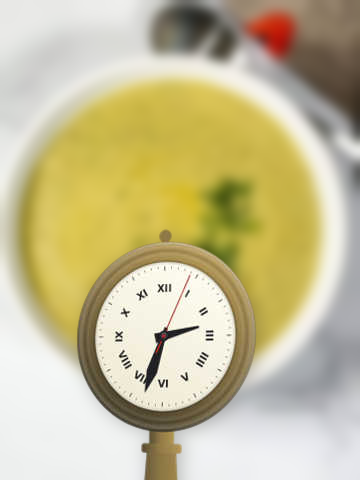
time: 2:33:04
